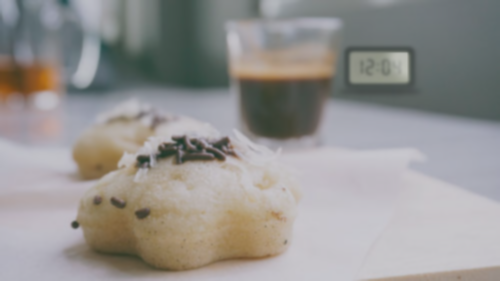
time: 12:04
